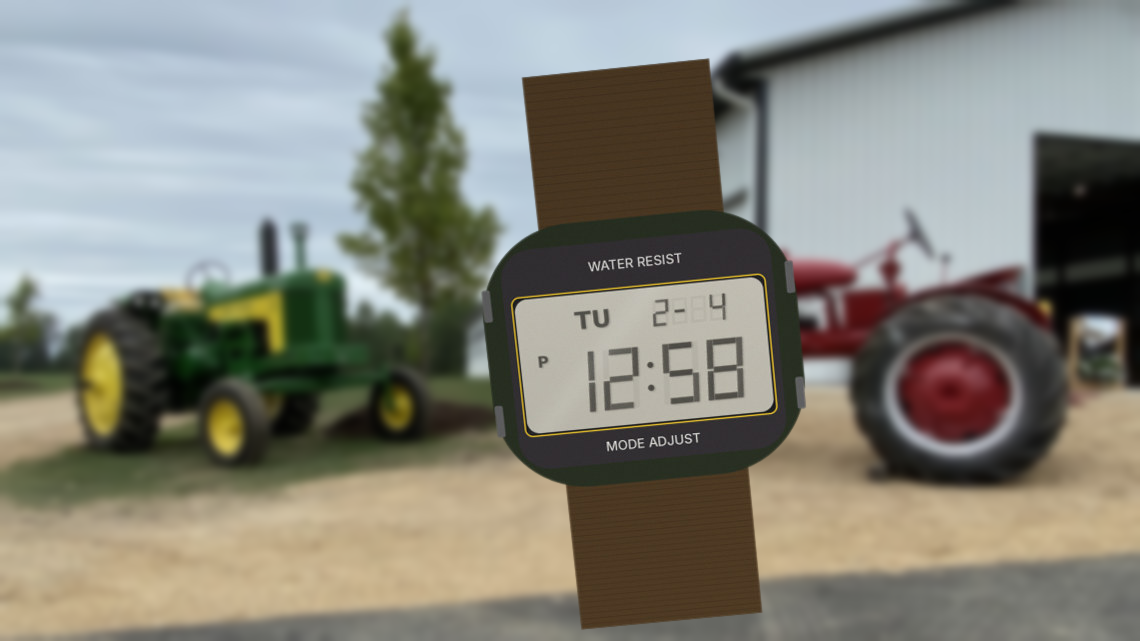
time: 12:58
